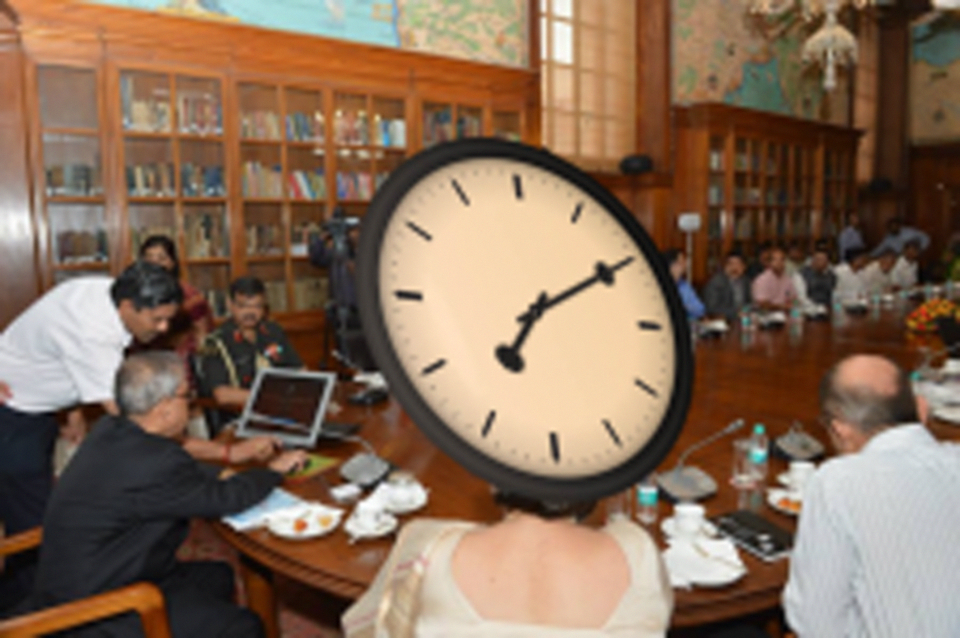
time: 7:10
